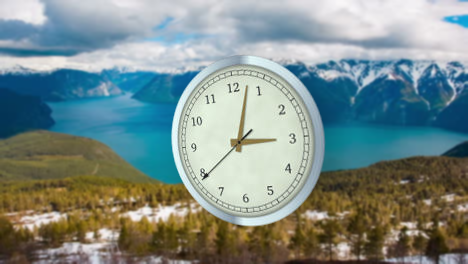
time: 3:02:39
